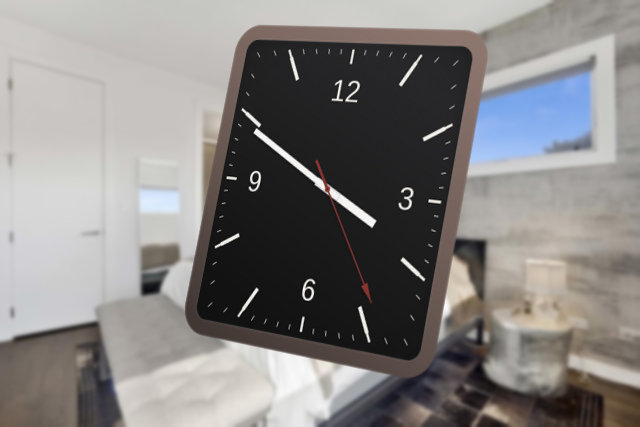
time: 3:49:24
